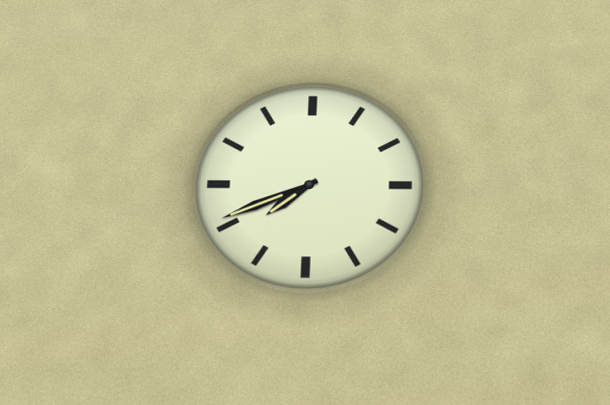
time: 7:41
